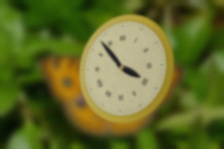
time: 3:53
